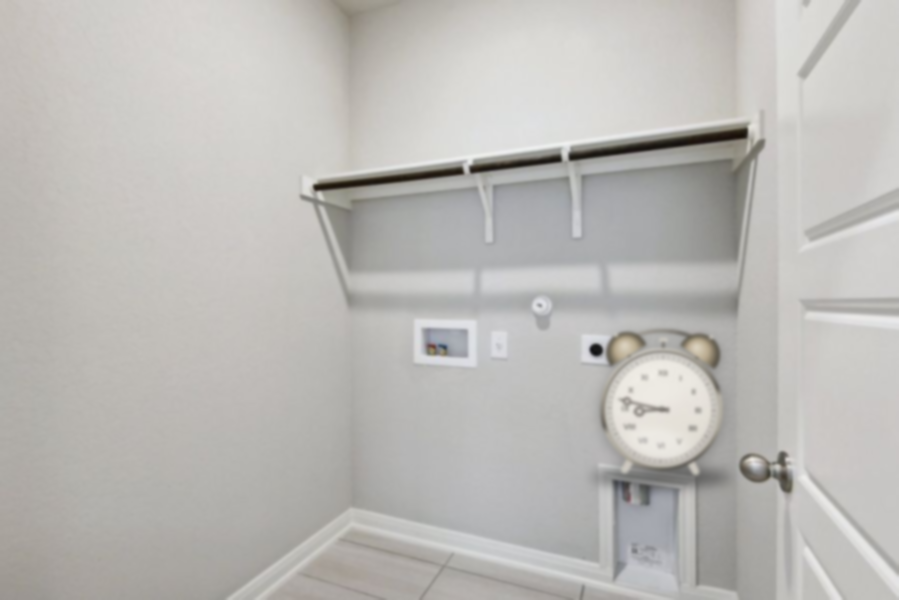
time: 8:47
